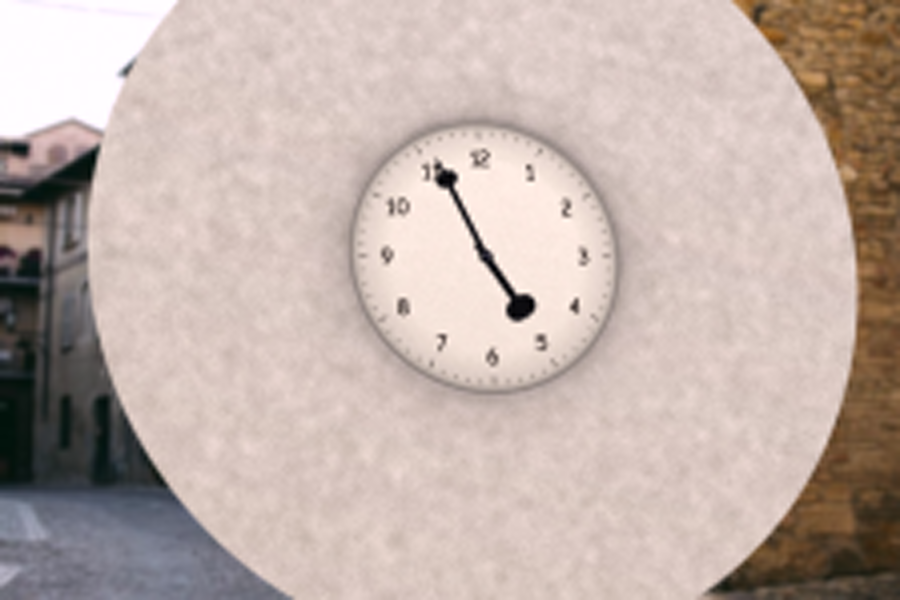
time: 4:56
